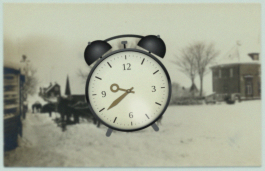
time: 9:39
